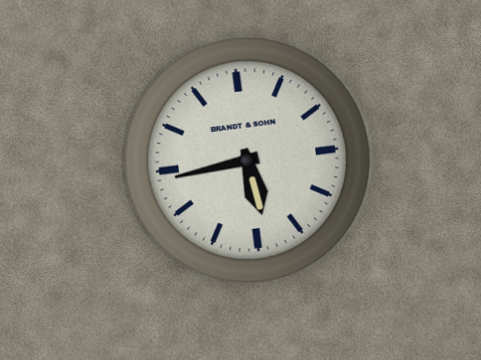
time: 5:44
